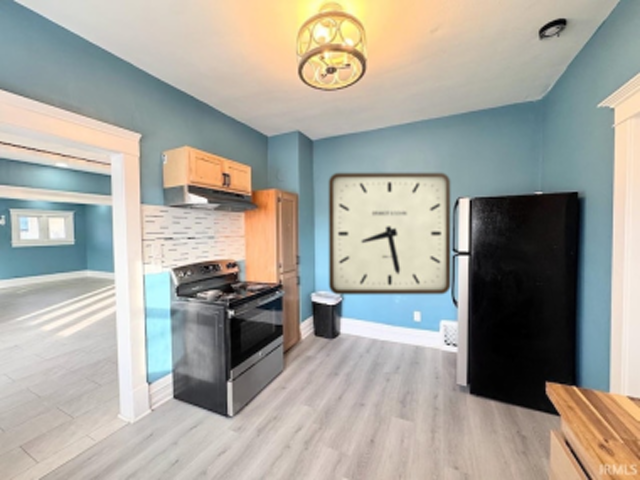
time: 8:28
